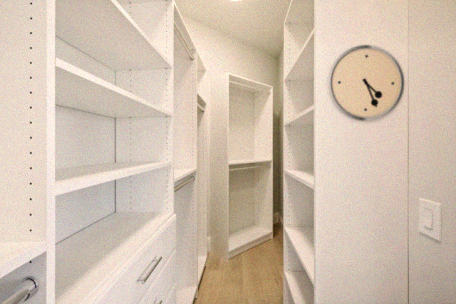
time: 4:26
